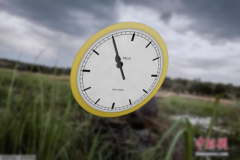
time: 10:55
